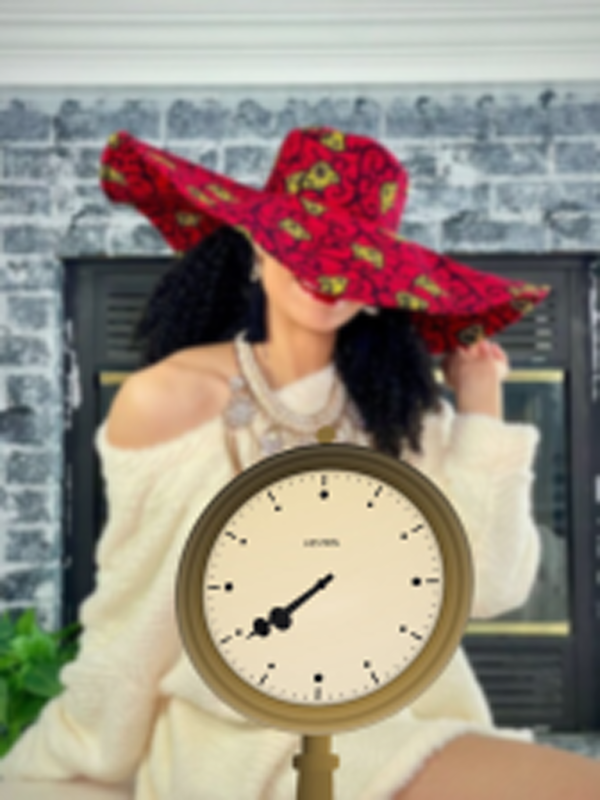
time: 7:39
